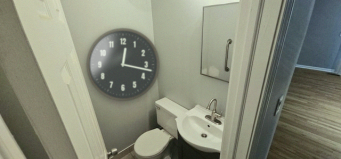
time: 12:17
